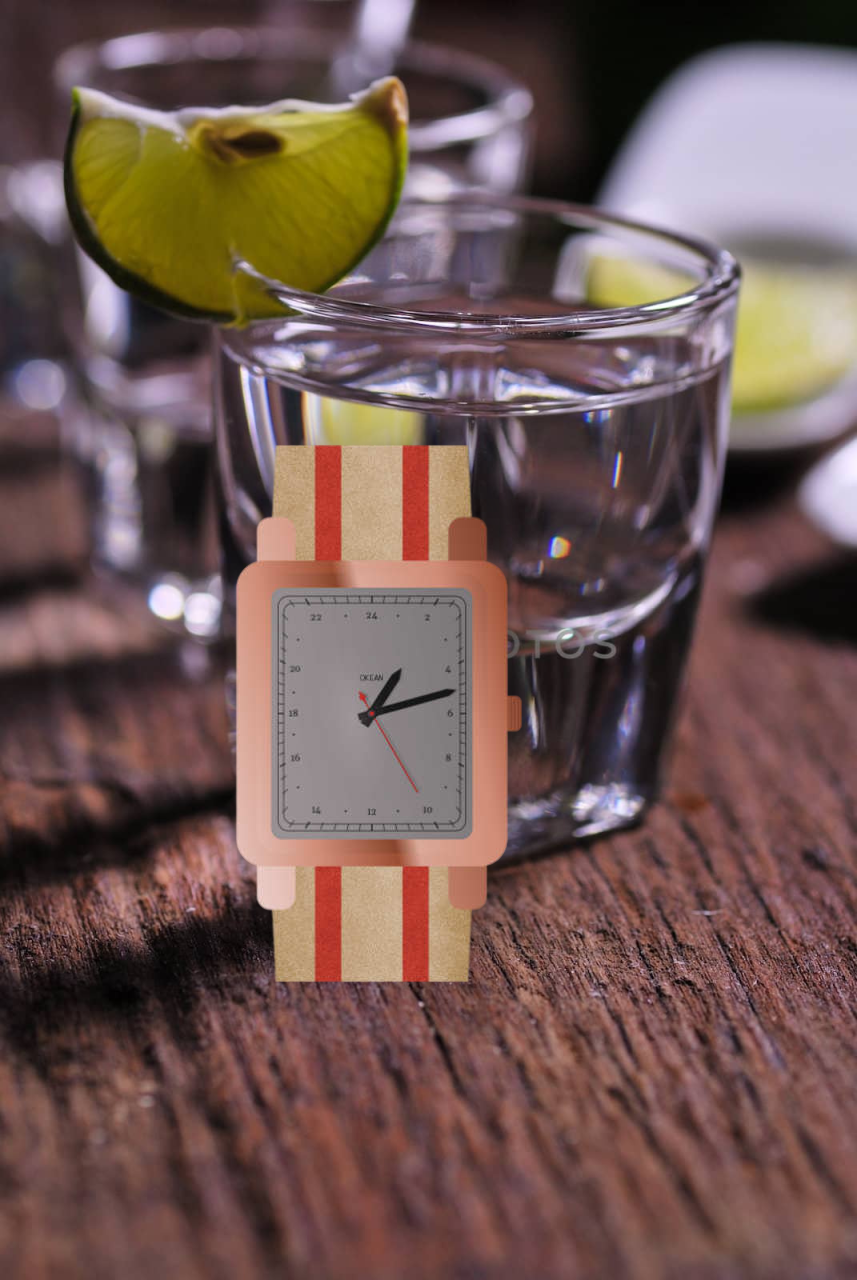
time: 2:12:25
